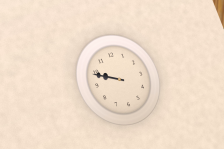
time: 9:49
